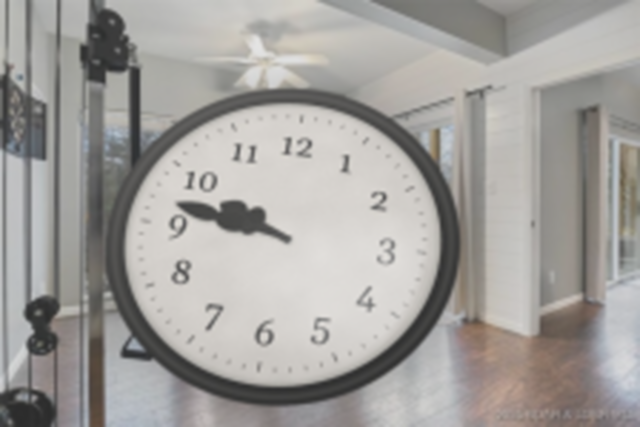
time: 9:47
